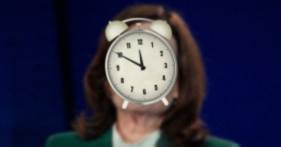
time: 11:50
